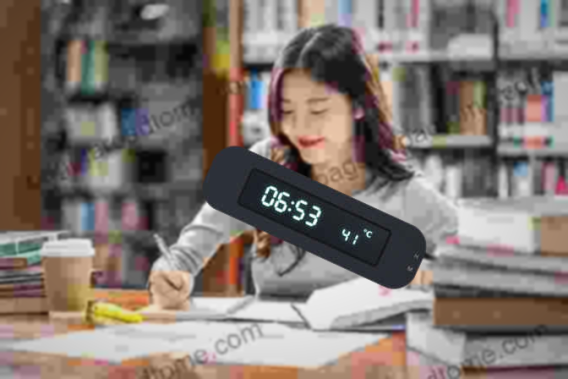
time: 6:53
